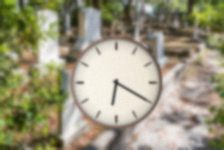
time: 6:20
